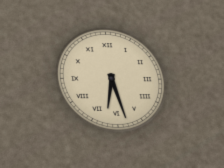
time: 6:28
